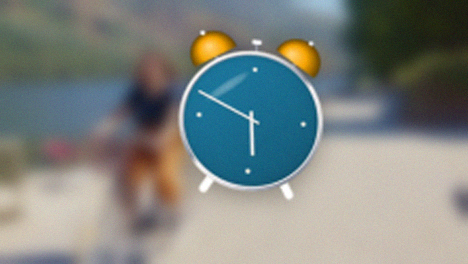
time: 5:49
